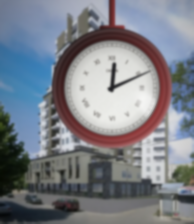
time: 12:11
